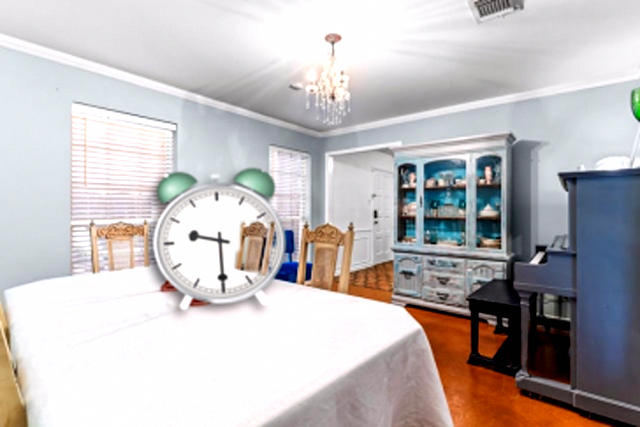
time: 9:30
